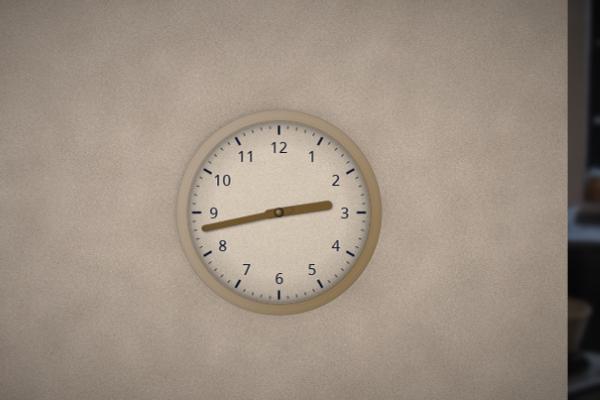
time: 2:43
